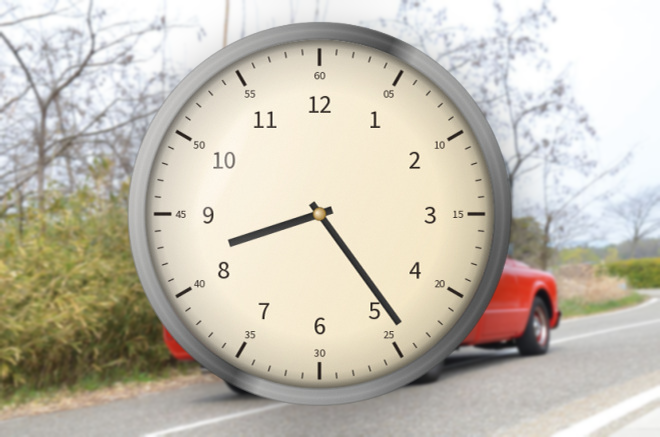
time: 8:24
